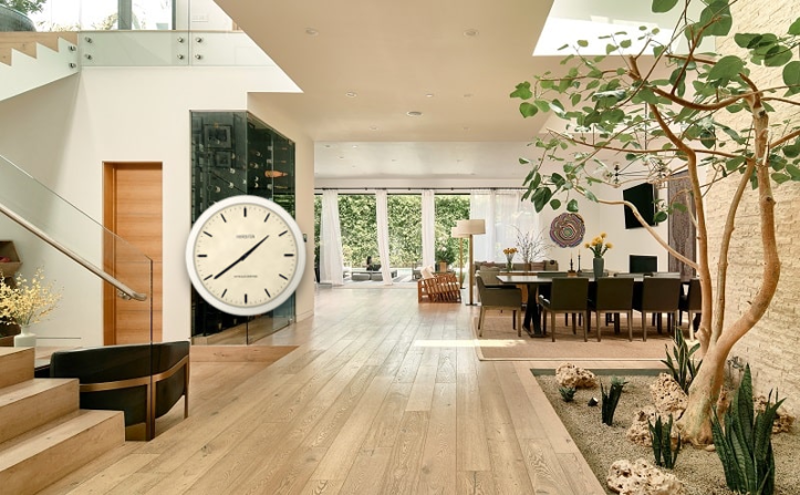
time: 1:39
